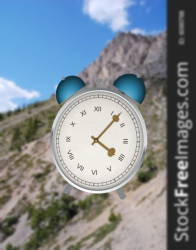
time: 4:07
